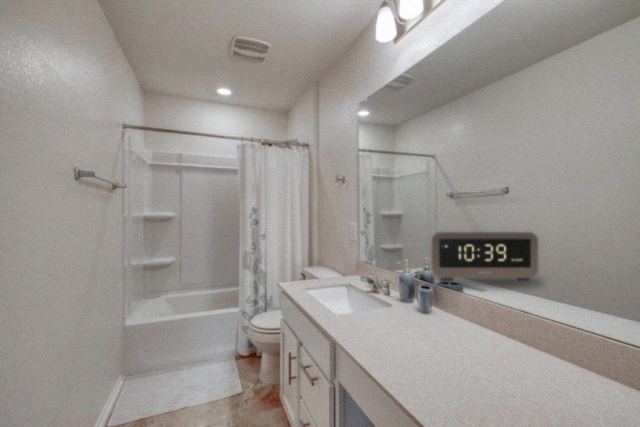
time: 10:39
